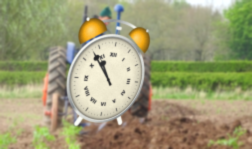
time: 10:53
